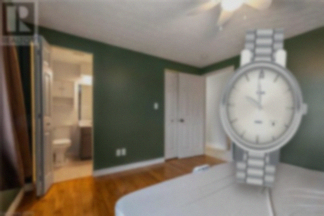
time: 9:59
